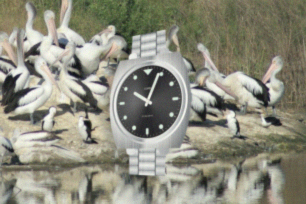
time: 10:04
